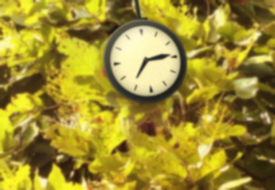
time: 7:14
